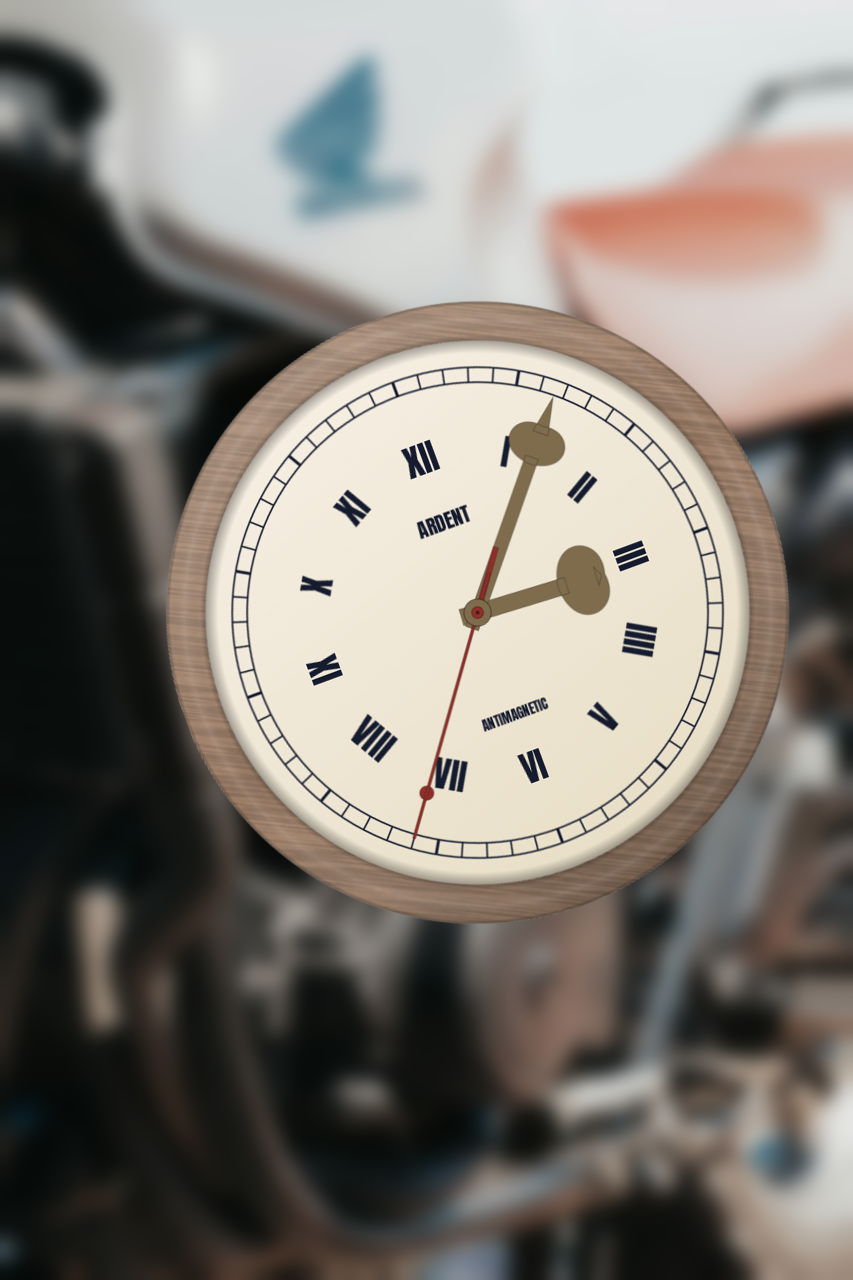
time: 3:06:36
